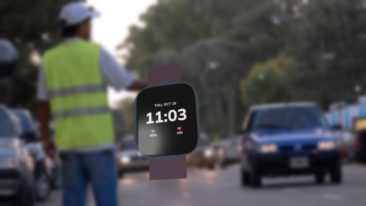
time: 11:03
